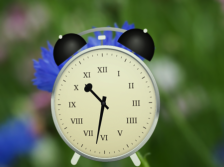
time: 10:32
